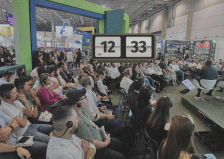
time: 12:33
